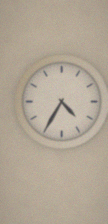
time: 4:35
